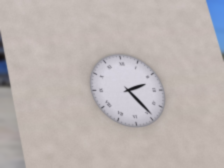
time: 2:24
